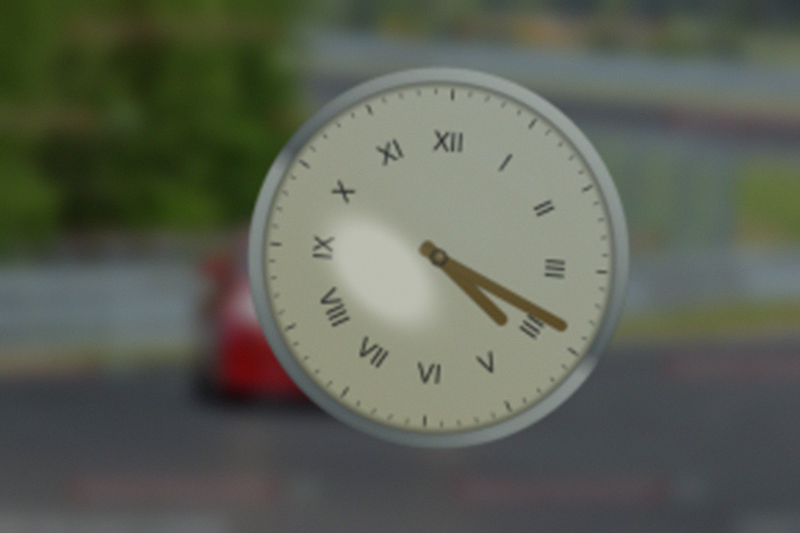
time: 4:19
